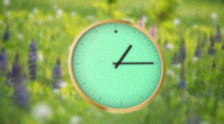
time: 1:15
